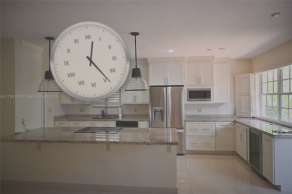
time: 12:24
